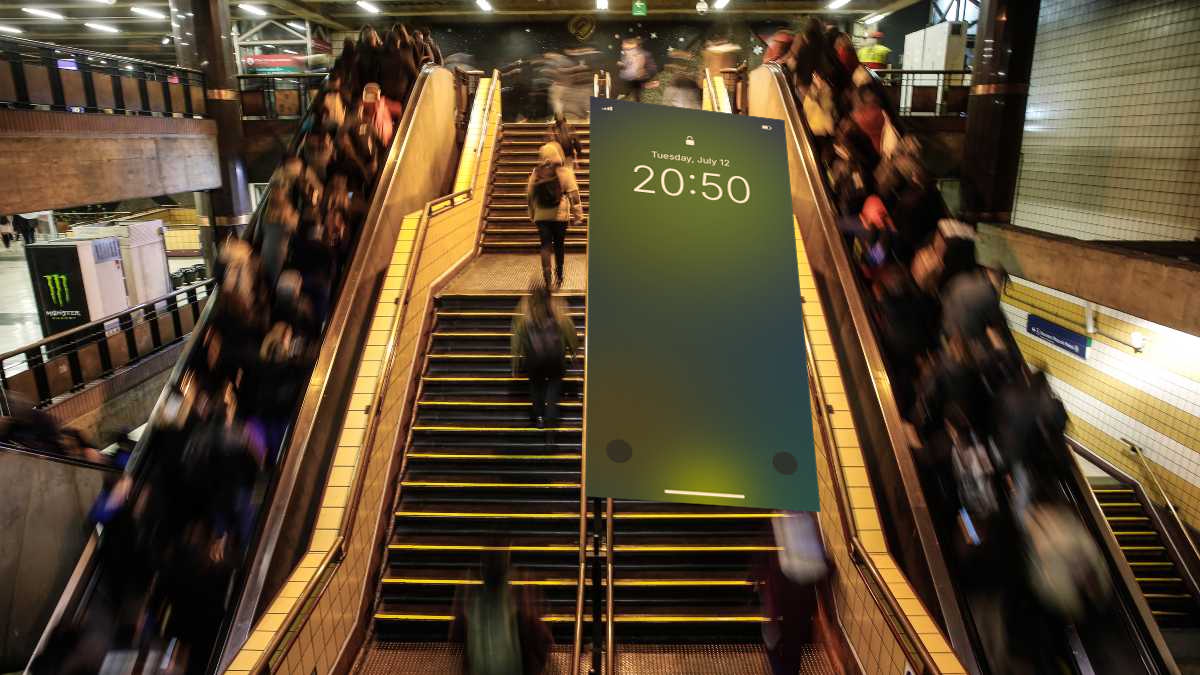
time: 20:50
